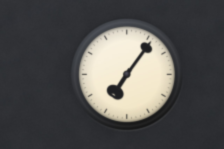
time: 7:06
